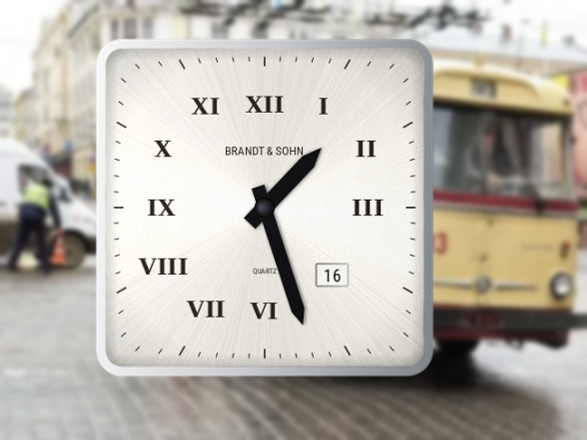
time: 1:27
